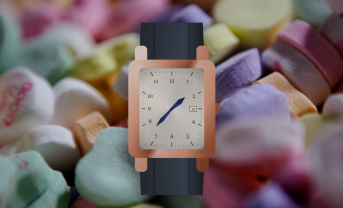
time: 1:37
